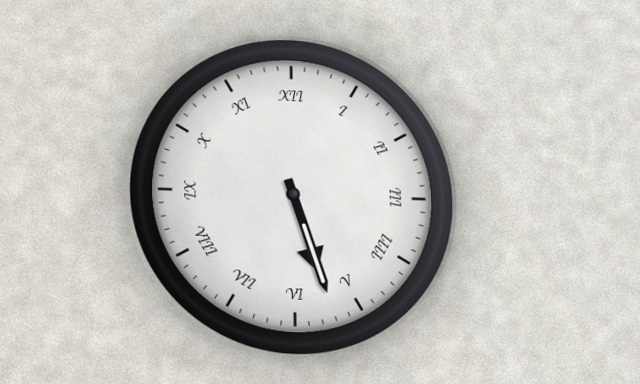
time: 5:27
